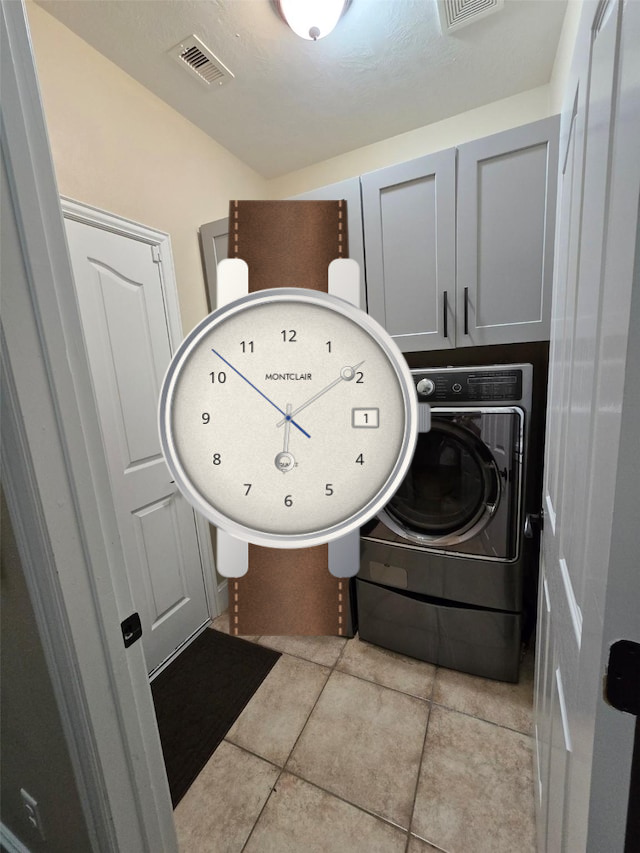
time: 6:08:52
